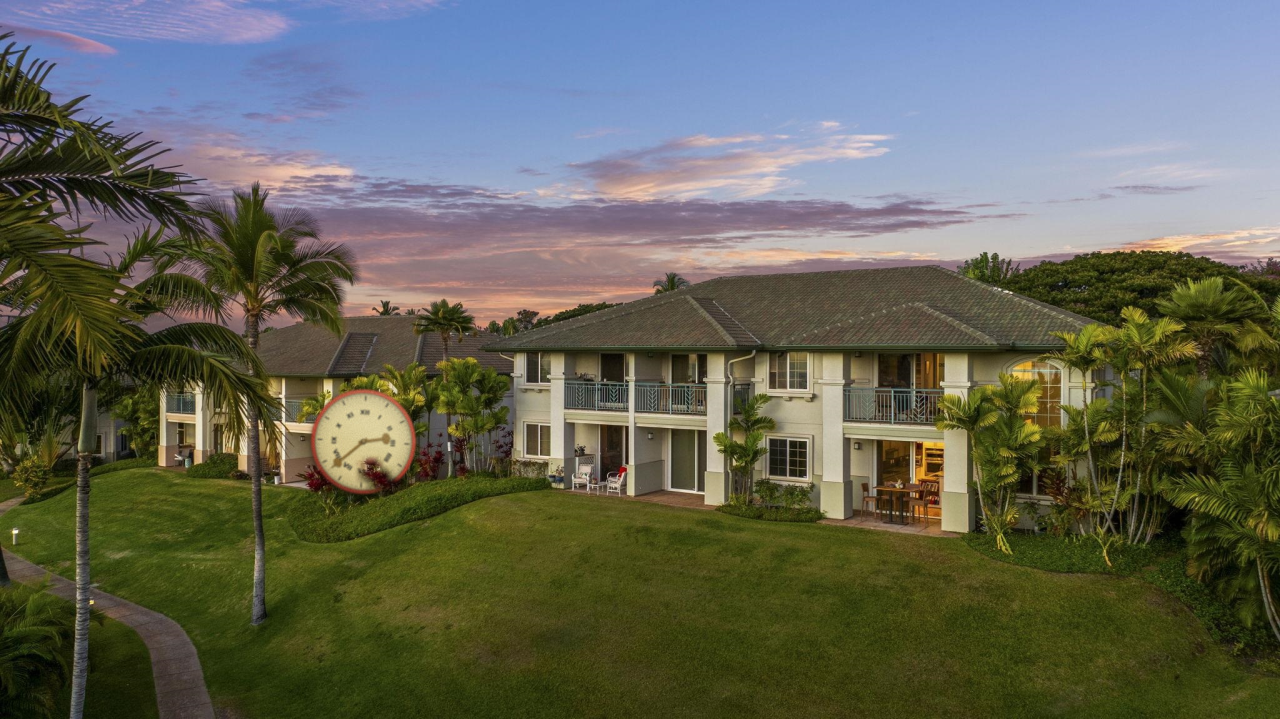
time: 2:38
